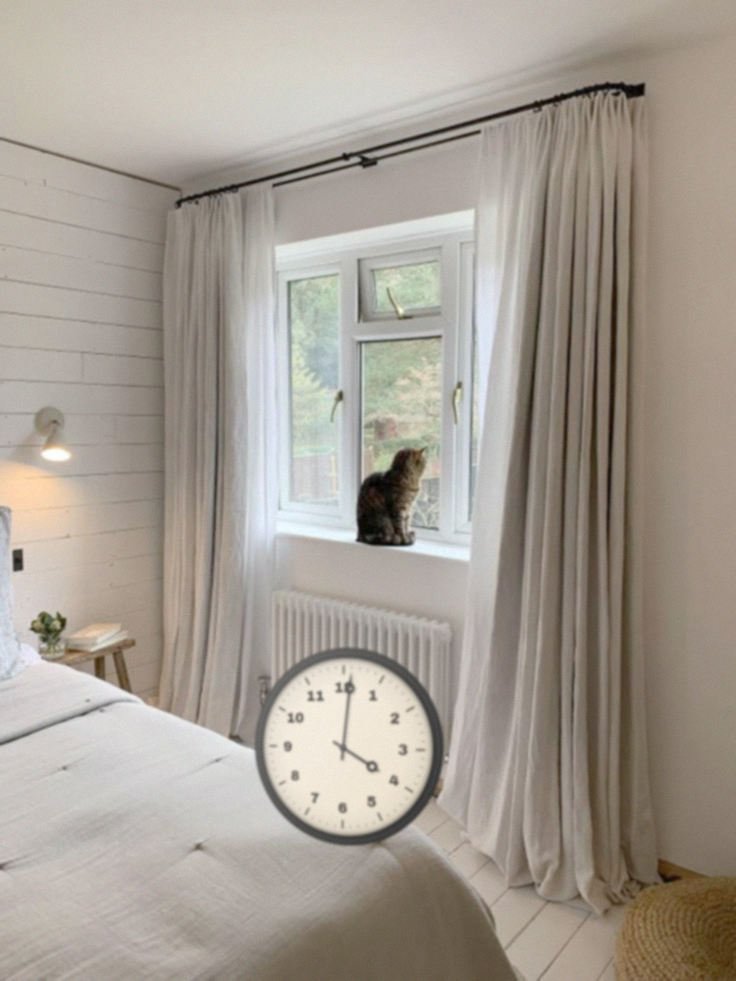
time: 4:01
